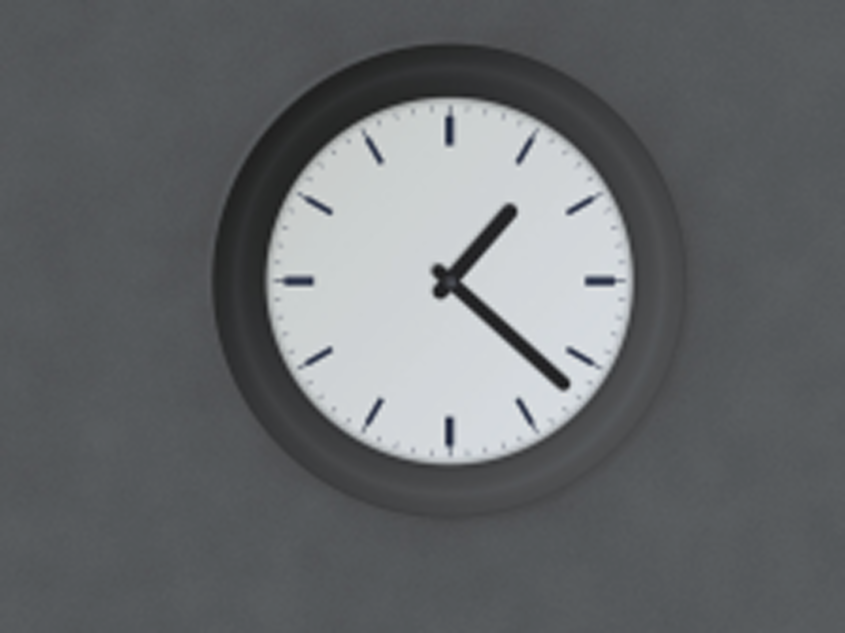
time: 1:22
